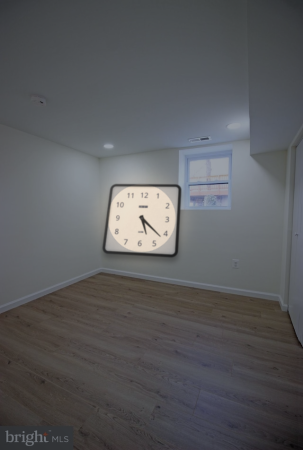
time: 5:22
